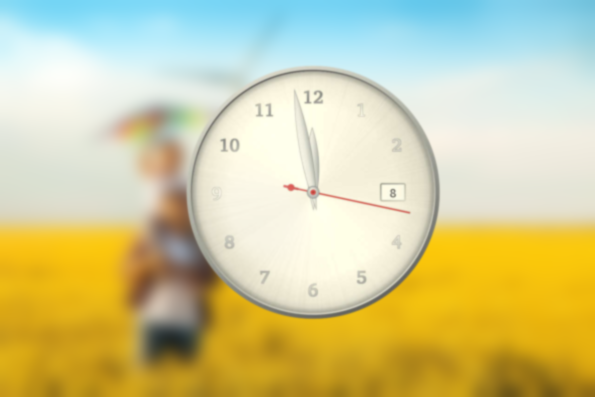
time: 11:58:17
